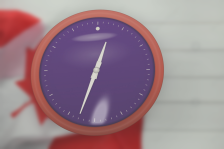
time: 12:33
